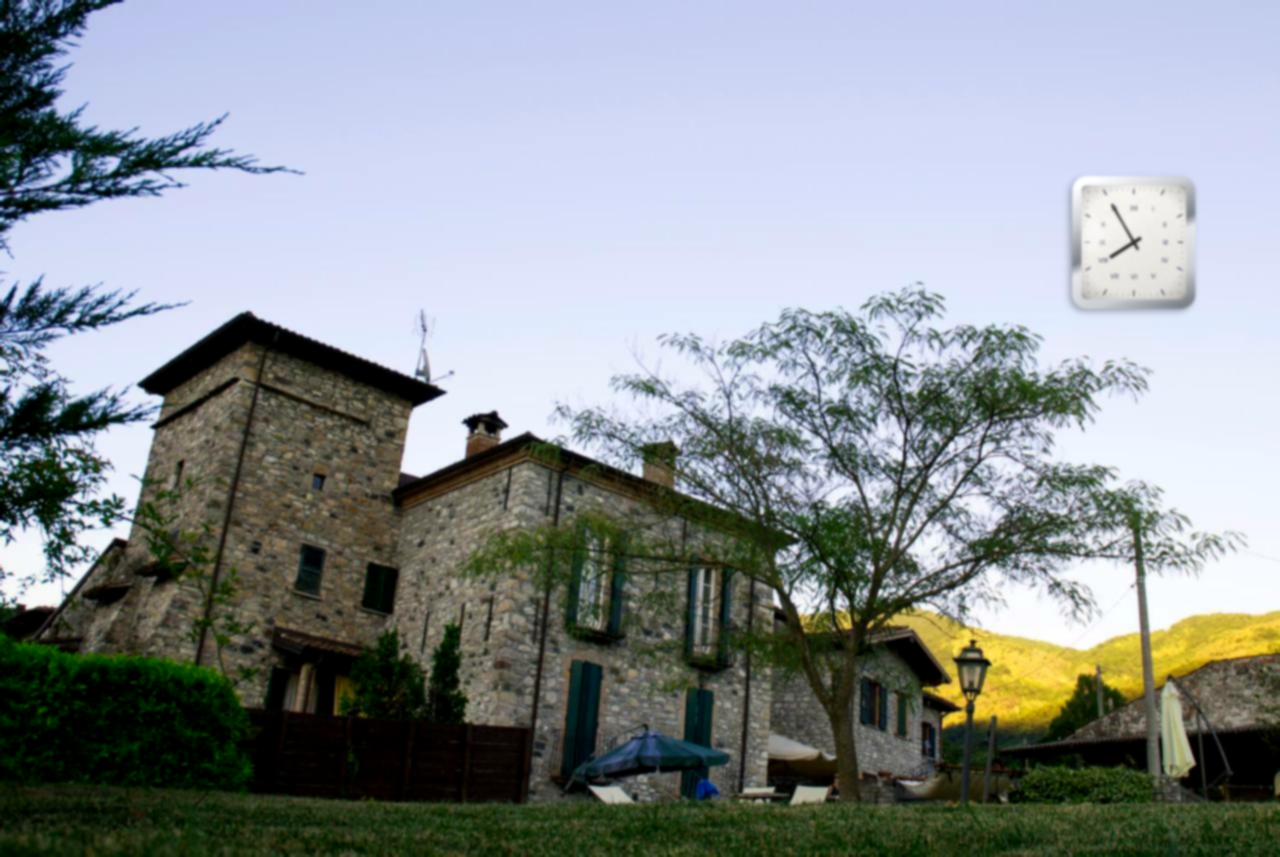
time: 7:55
